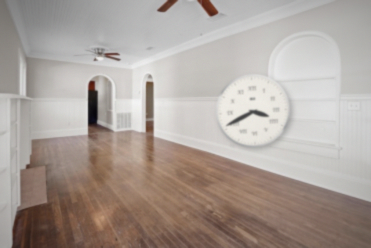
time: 3:41
